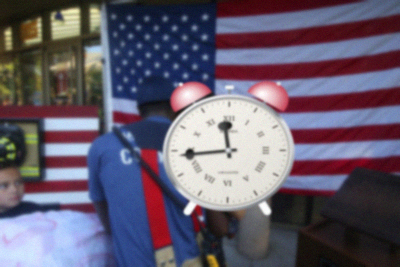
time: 11:44
